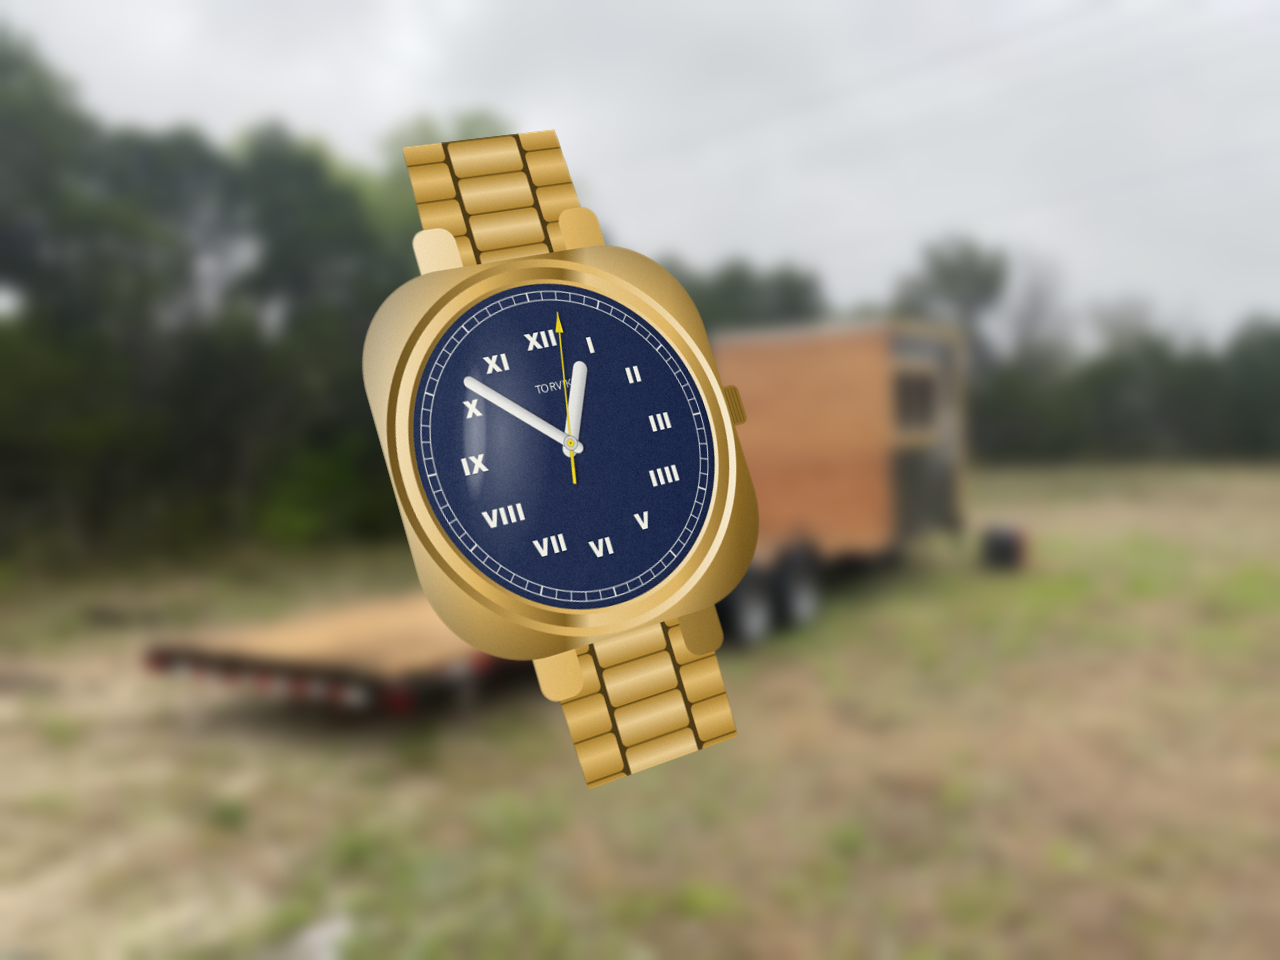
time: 12:52:02
